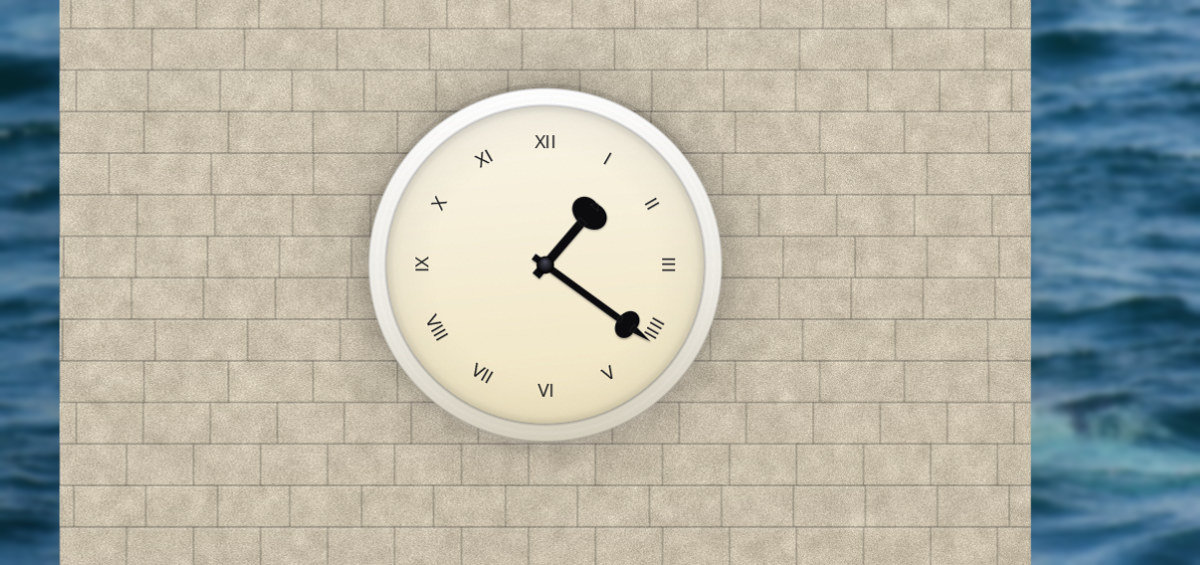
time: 1:21
